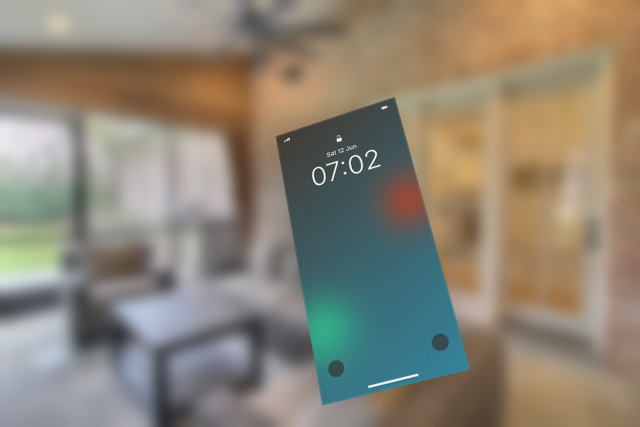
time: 7:02
